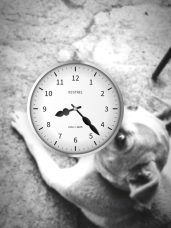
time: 8:23
